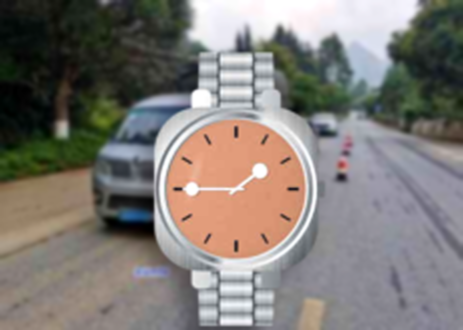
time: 1:45
